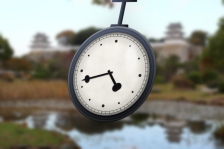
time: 4:42
